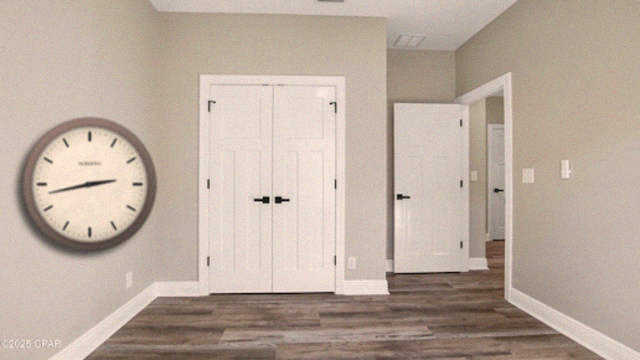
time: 2:43
